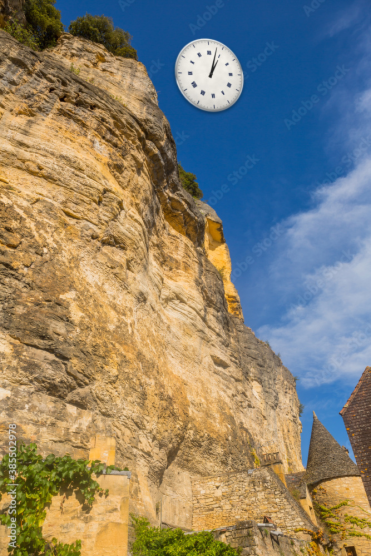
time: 1:03
